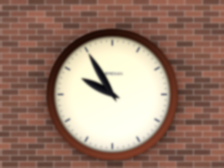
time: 9:55
